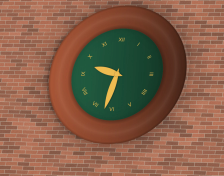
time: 9:32
